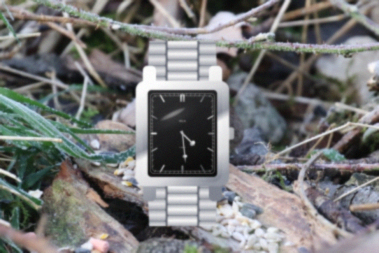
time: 4:29
